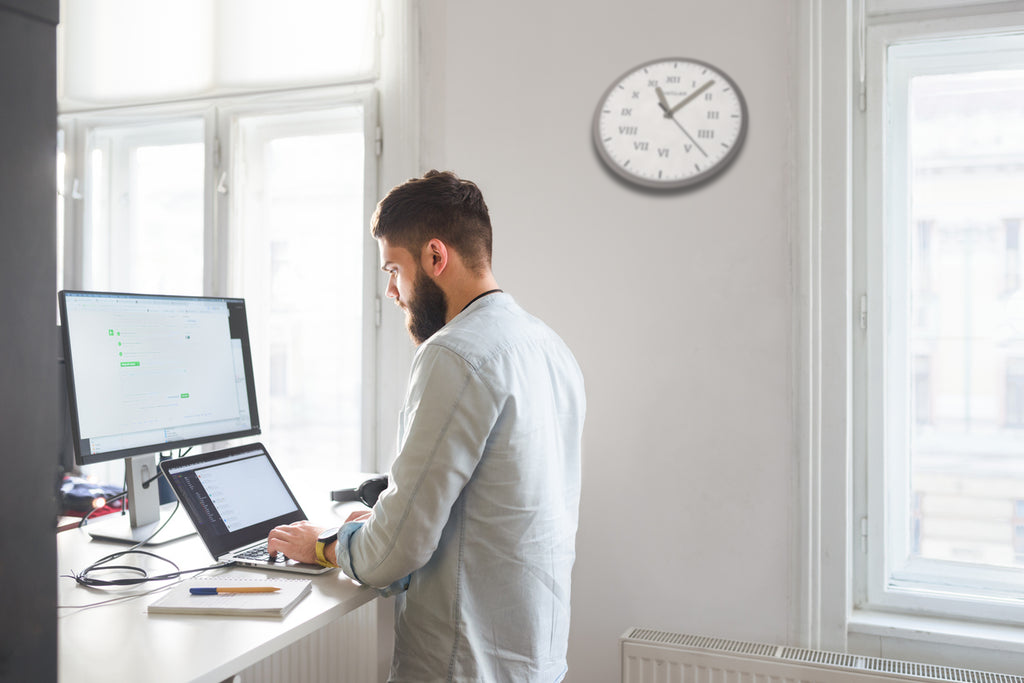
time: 11:07:23
